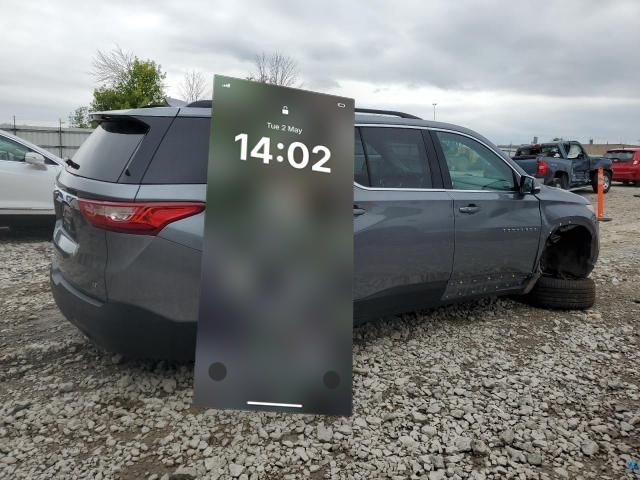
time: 14:02
